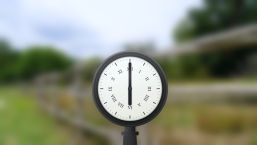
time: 6:00
